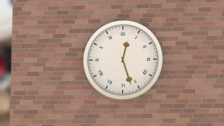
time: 12:27
